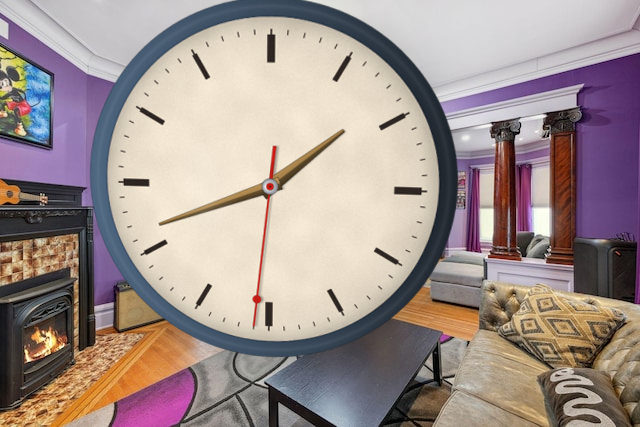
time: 1:41:31
